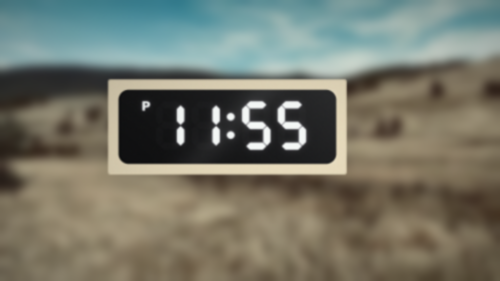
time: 11:55
